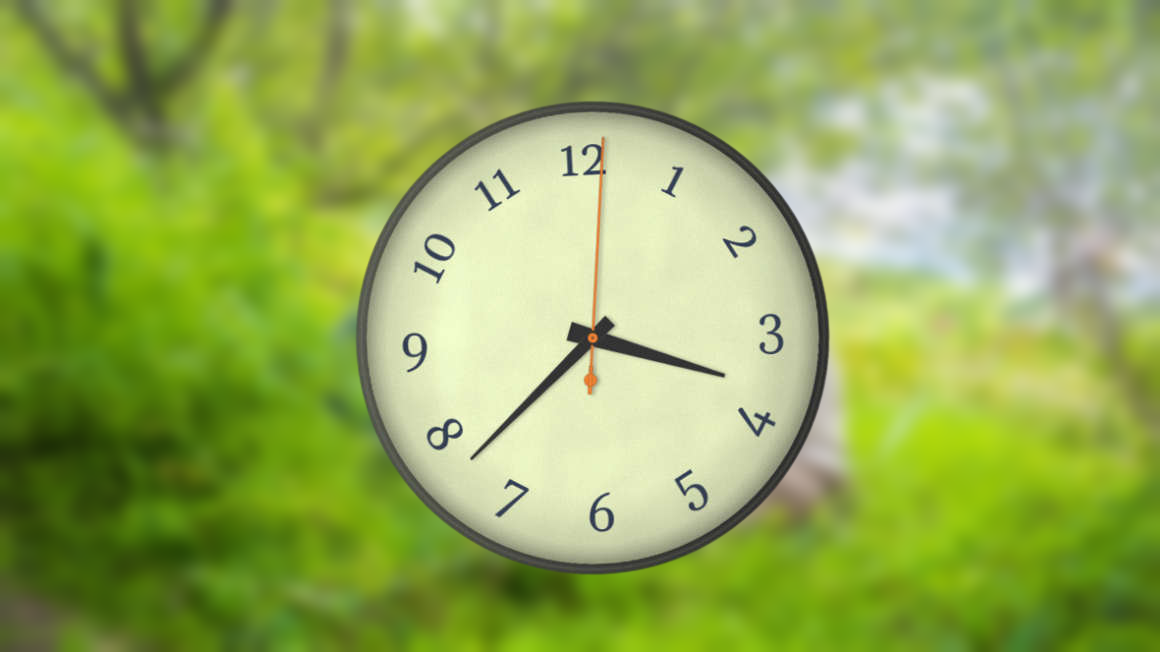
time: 3:38:01
